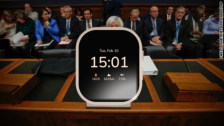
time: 15:01
